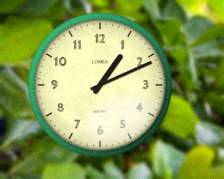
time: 1:11
